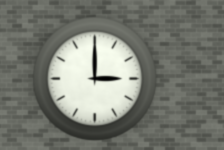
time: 3:00
